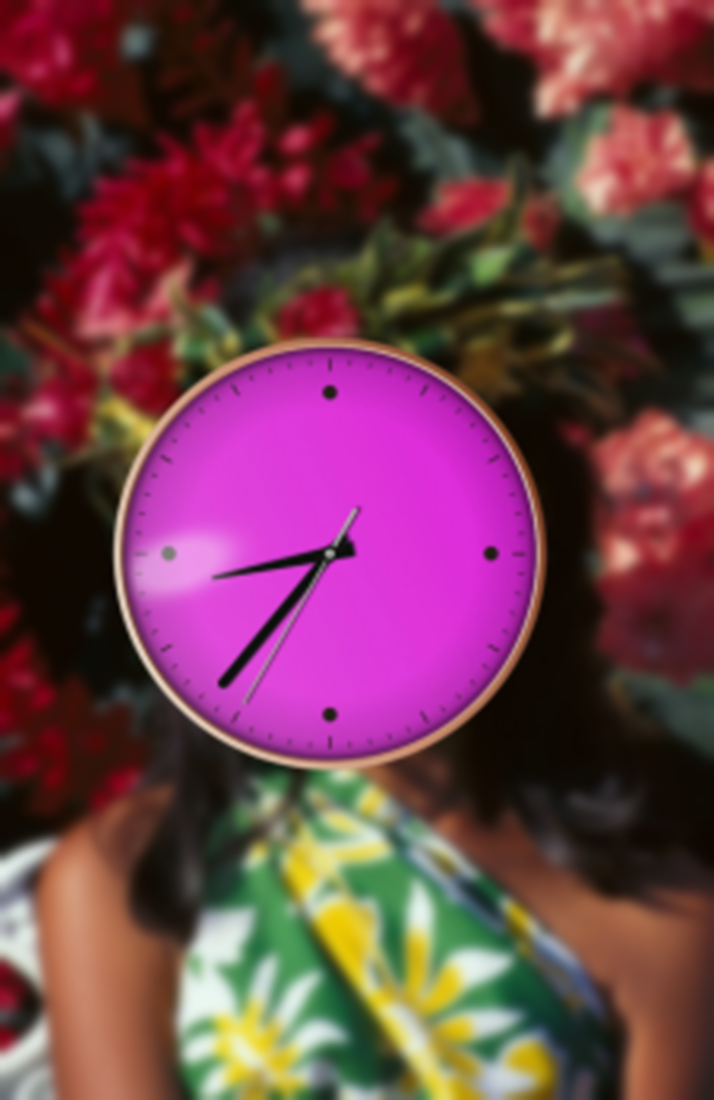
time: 8:36:35
